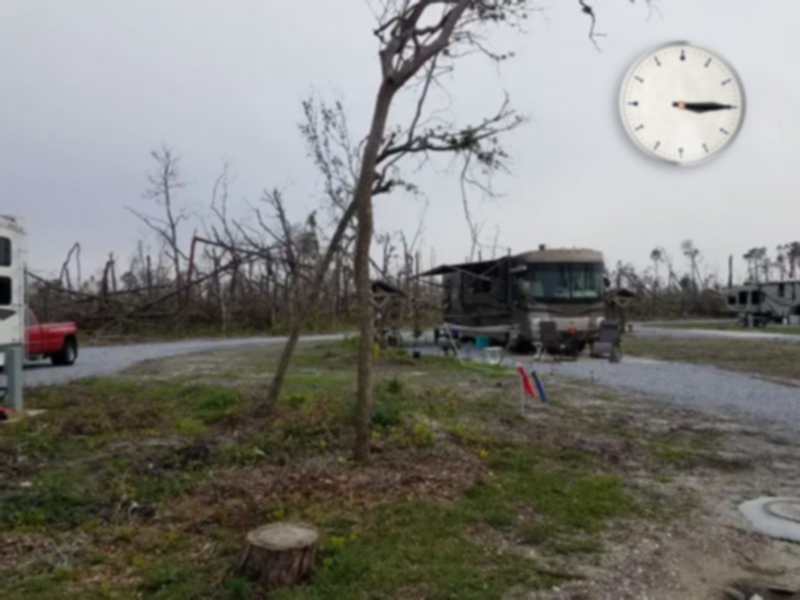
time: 3:15
